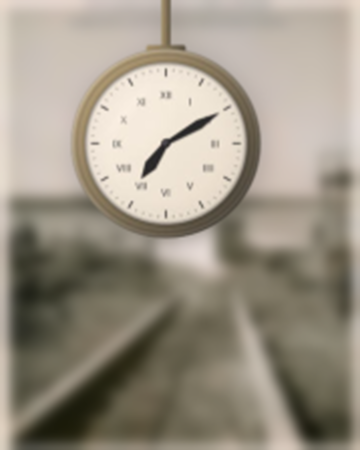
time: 7:10
